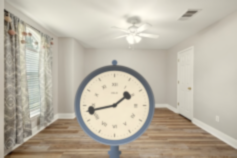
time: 1:43
